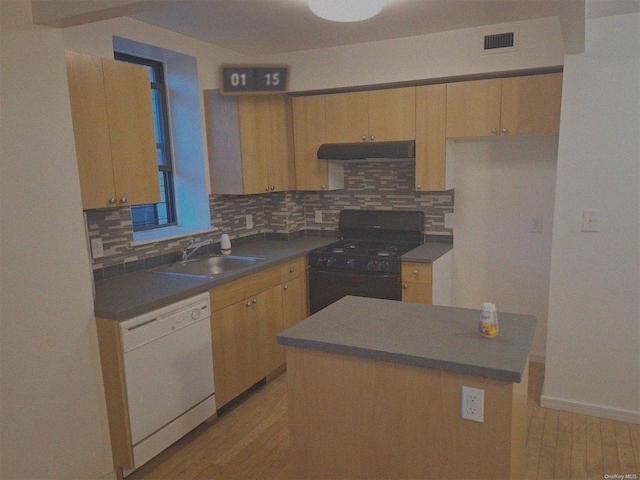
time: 1:15
